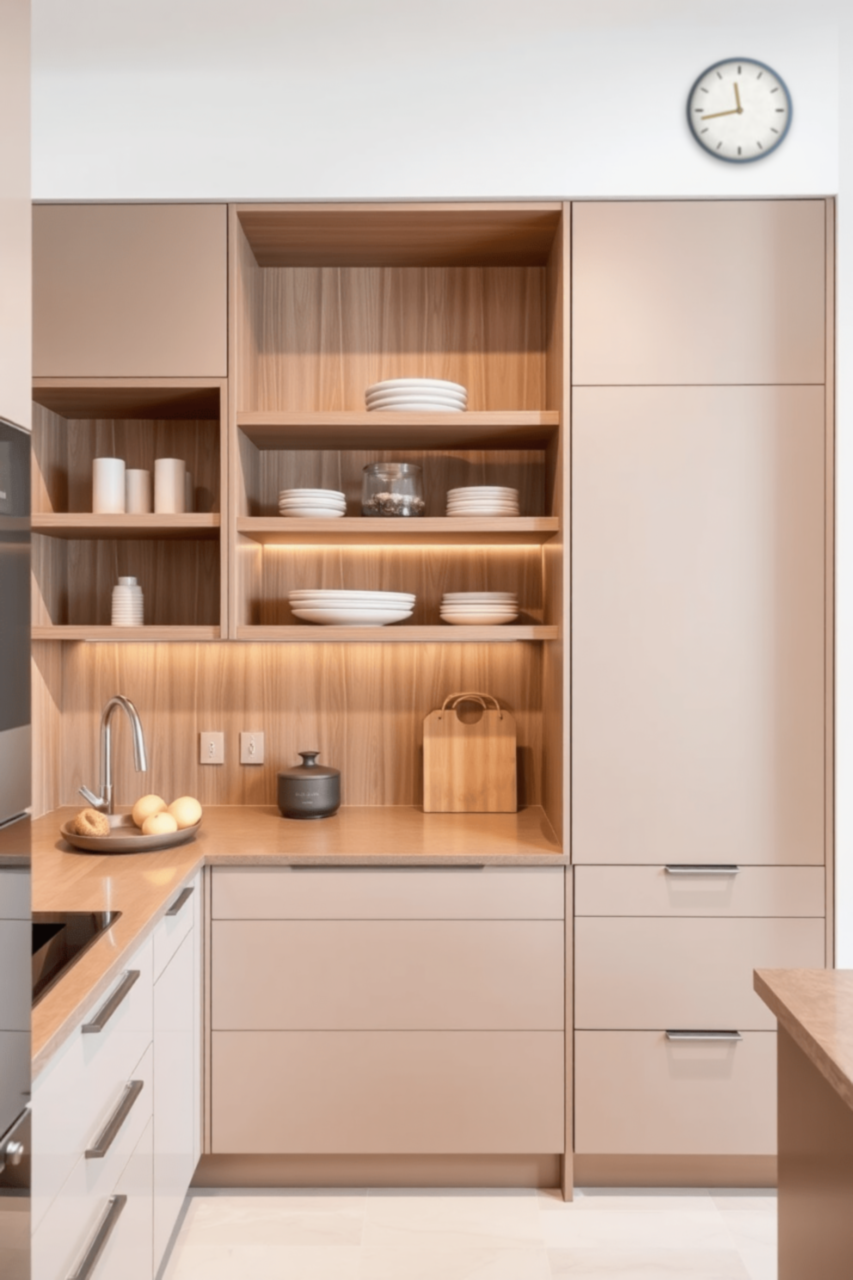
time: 11:43
